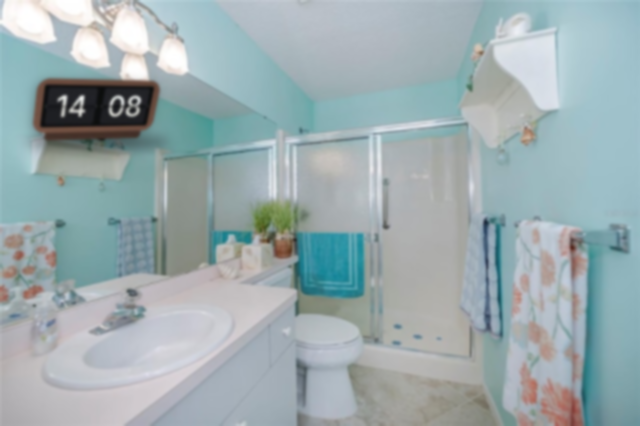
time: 14:08
